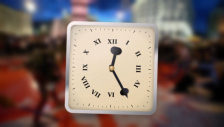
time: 12:25
